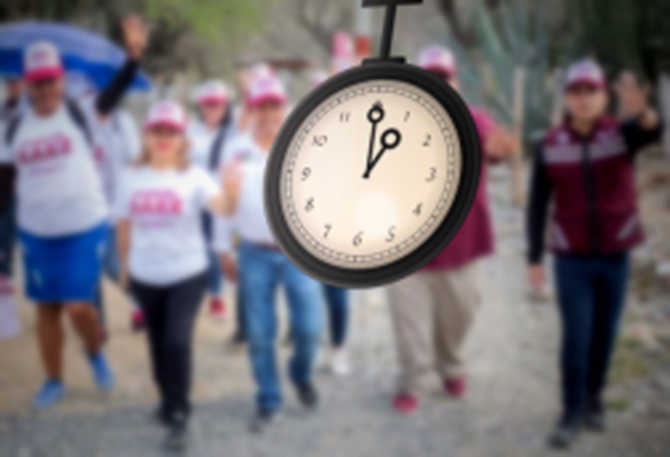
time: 1:00
